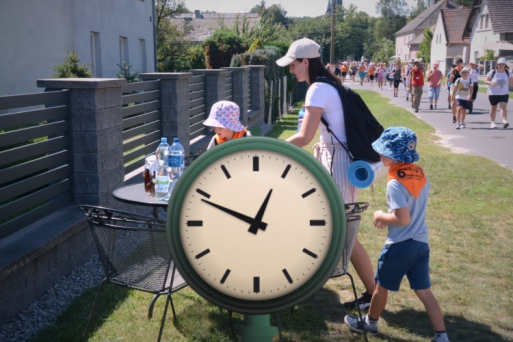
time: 12:49
